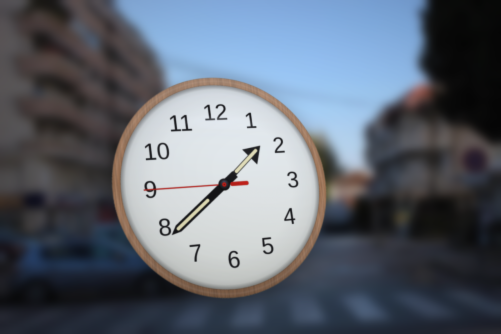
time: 1:38:45
